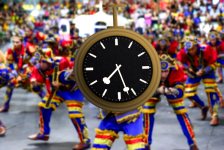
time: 7:27
